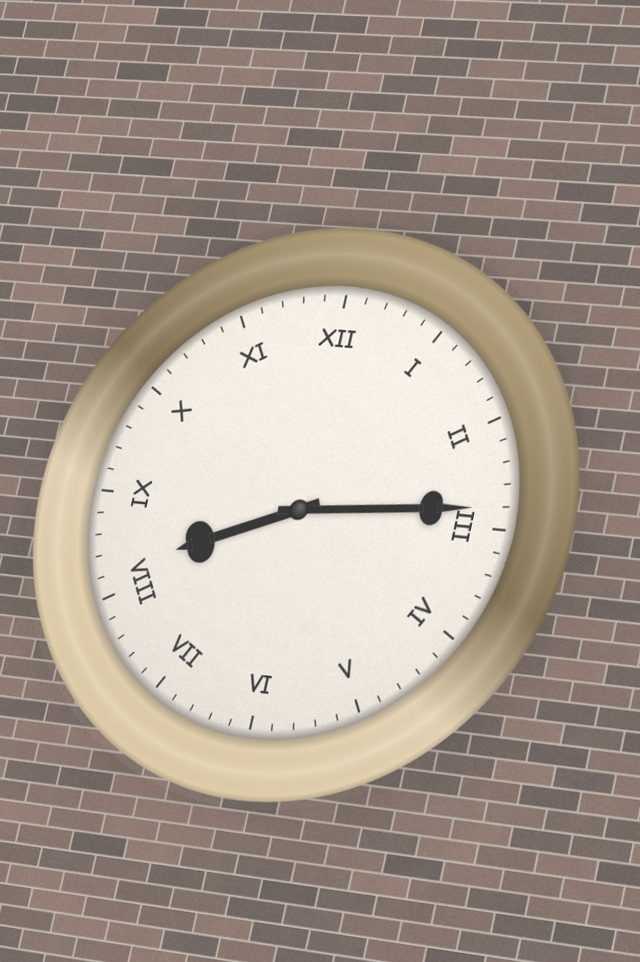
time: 8:14
